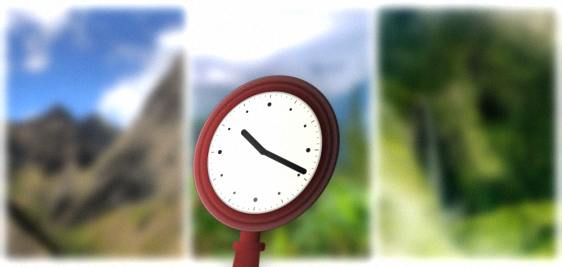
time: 10:19
